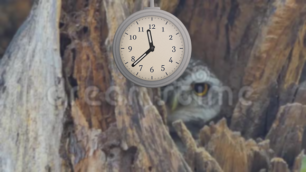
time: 11:38
